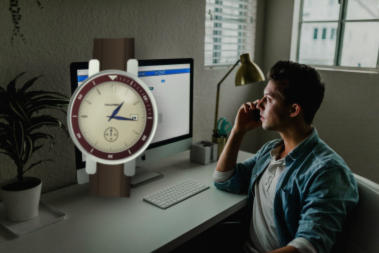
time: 1:16
